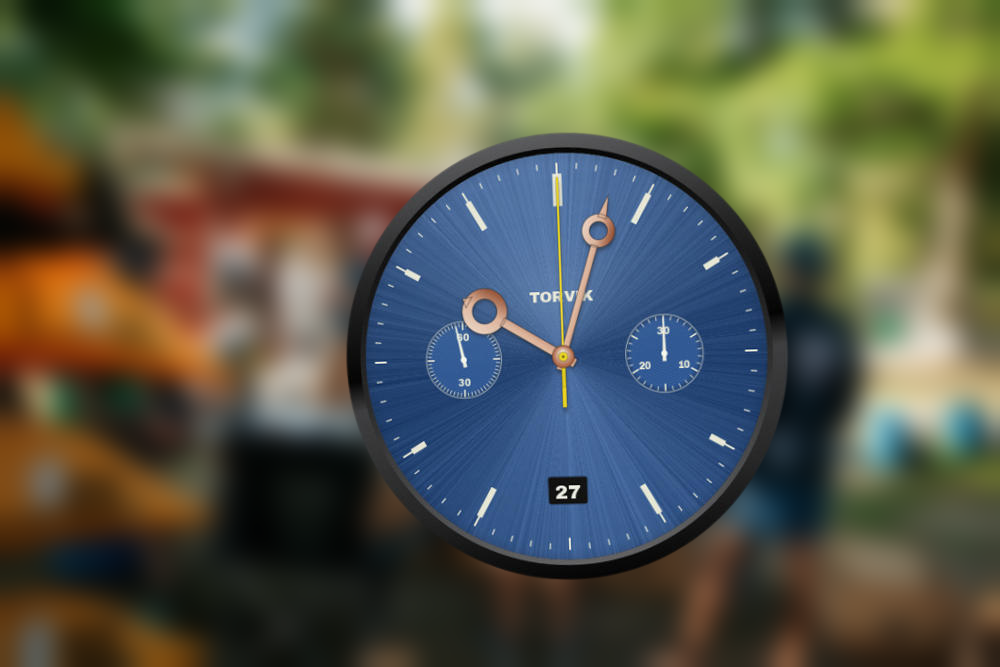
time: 10:02:58
